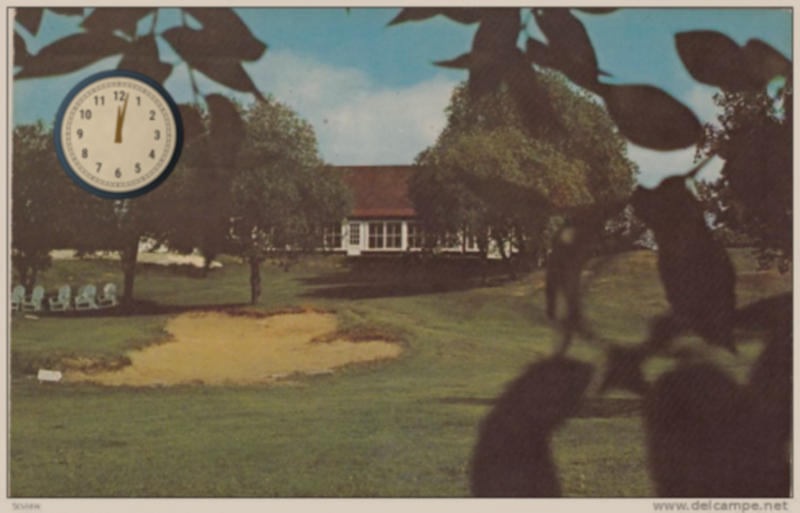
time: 12:02
